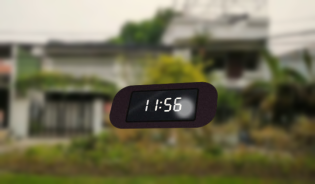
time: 11:56
